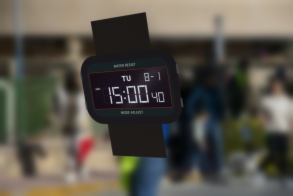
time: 15:00:40
